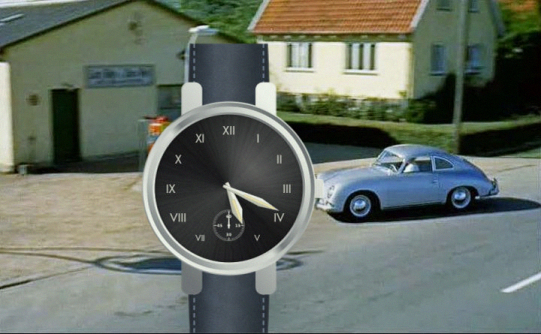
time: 5:19
